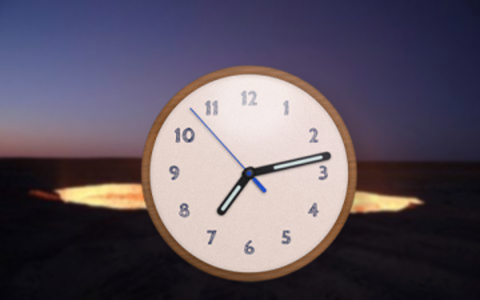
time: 7:12:53
